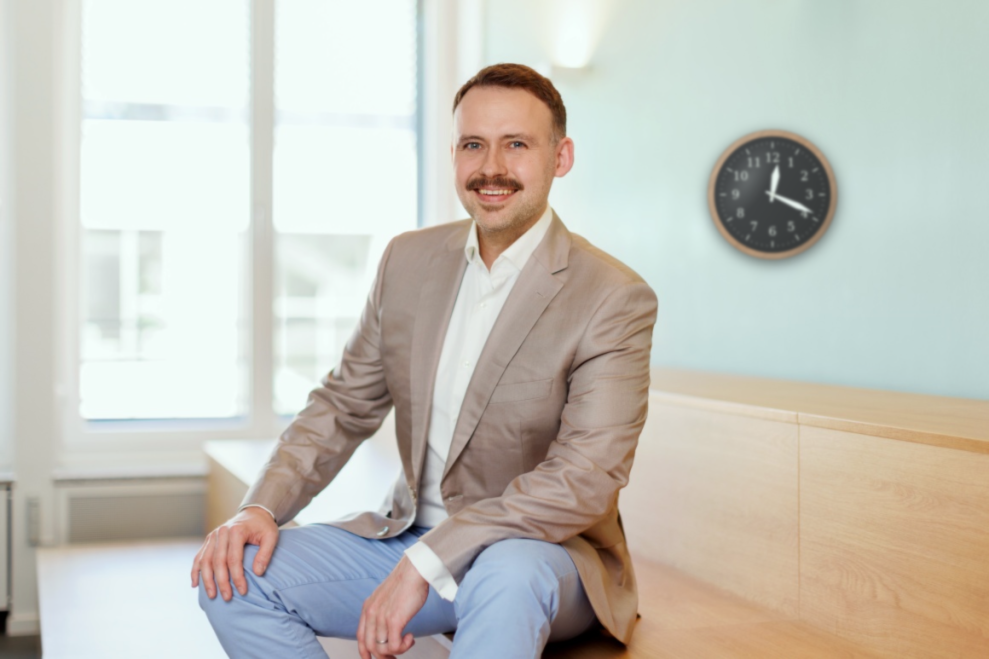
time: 12:19
